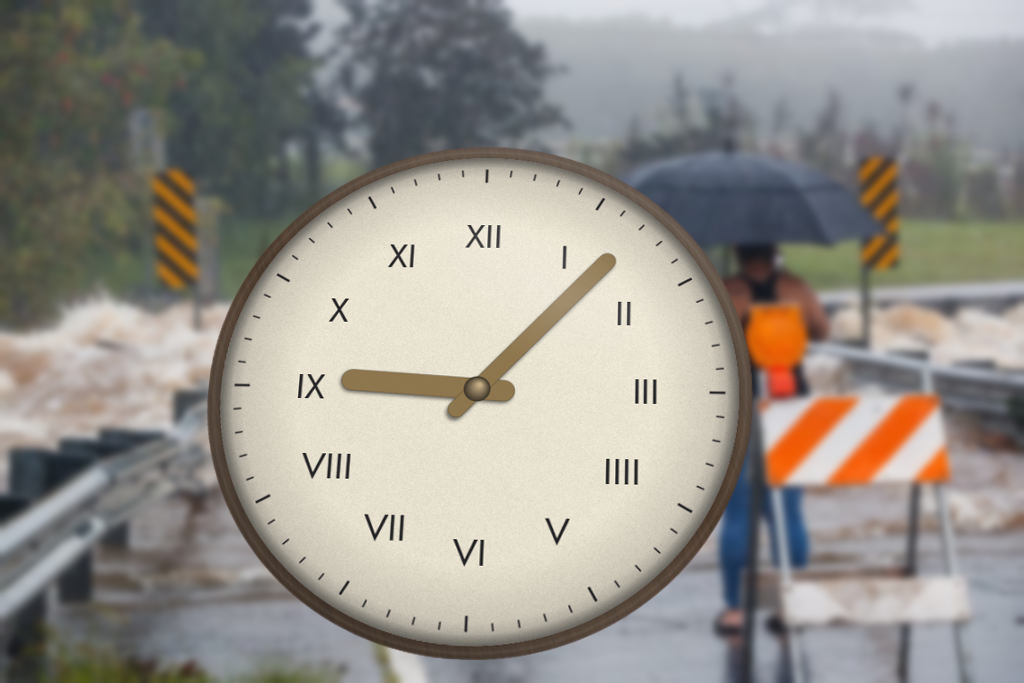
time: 9:07
